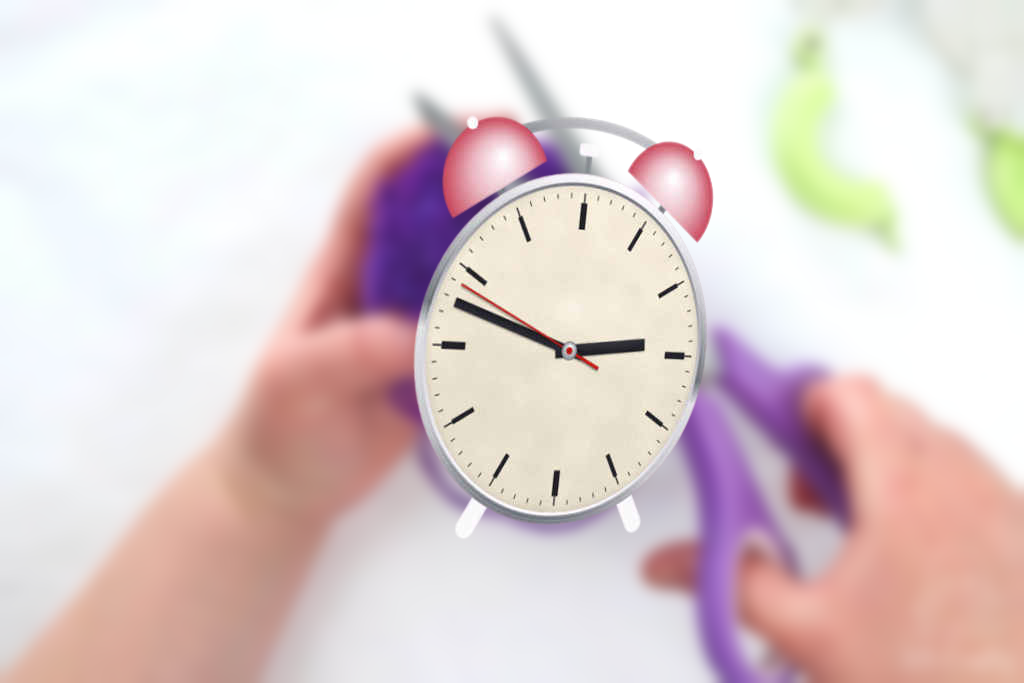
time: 2:47:49
